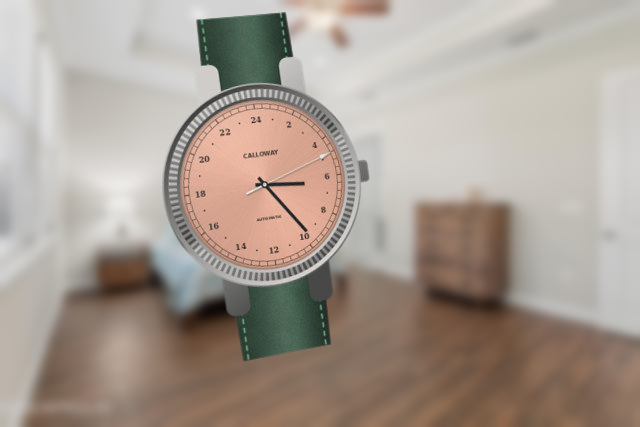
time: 6:24:12
